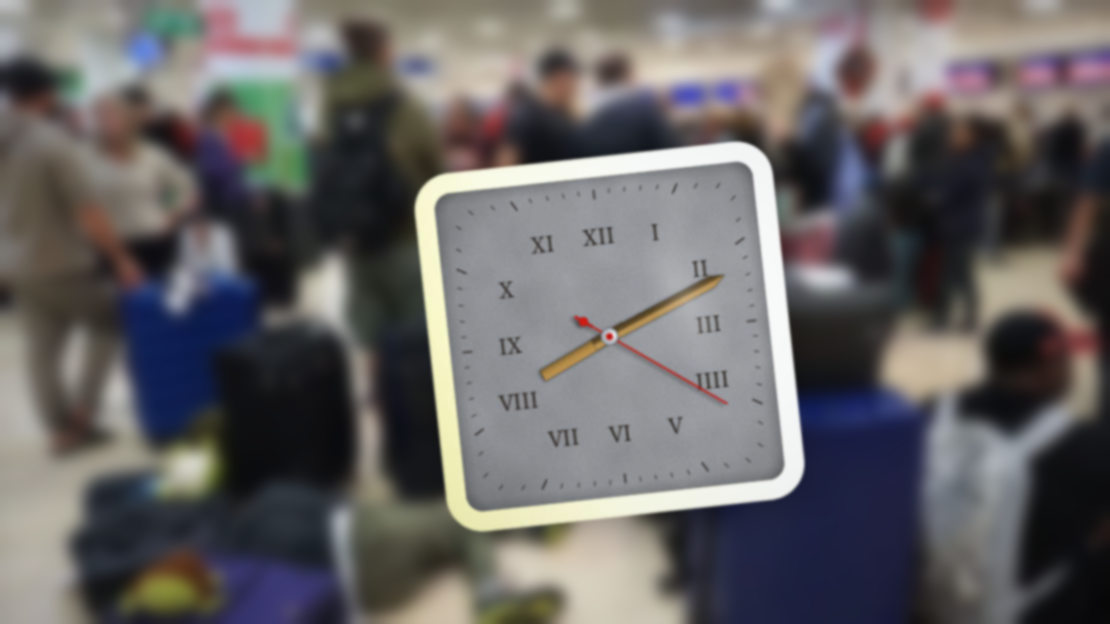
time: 8:11:21
